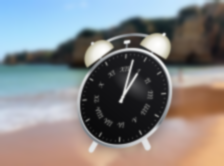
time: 1:02
